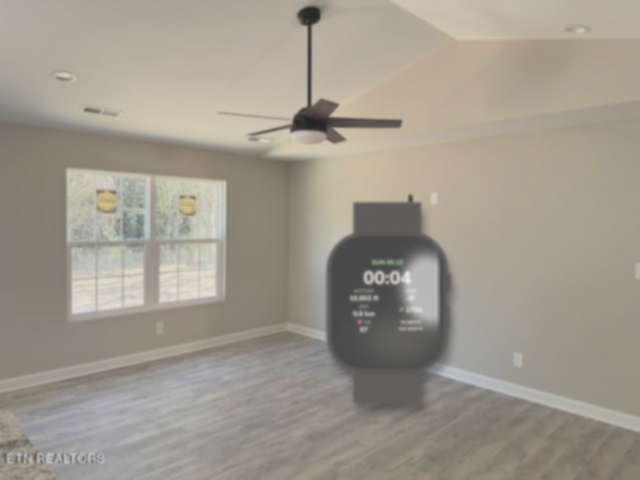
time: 0:04
